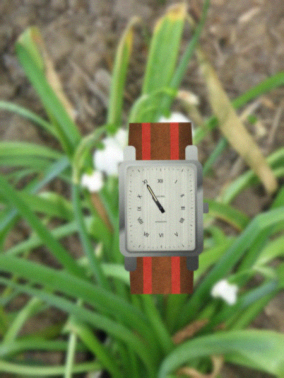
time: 10:55
